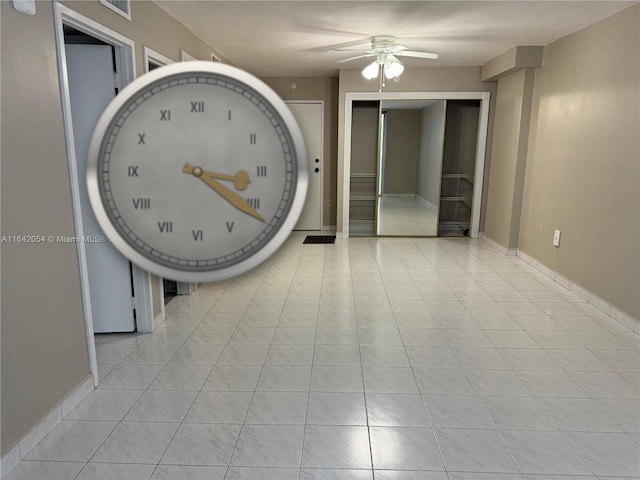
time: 3:21
